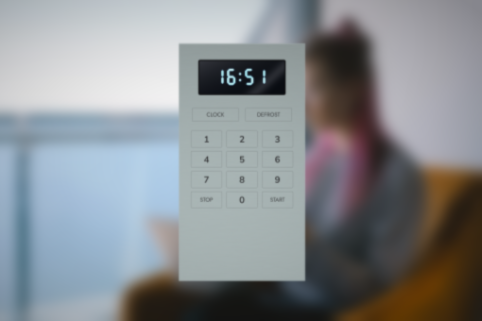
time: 16:51
